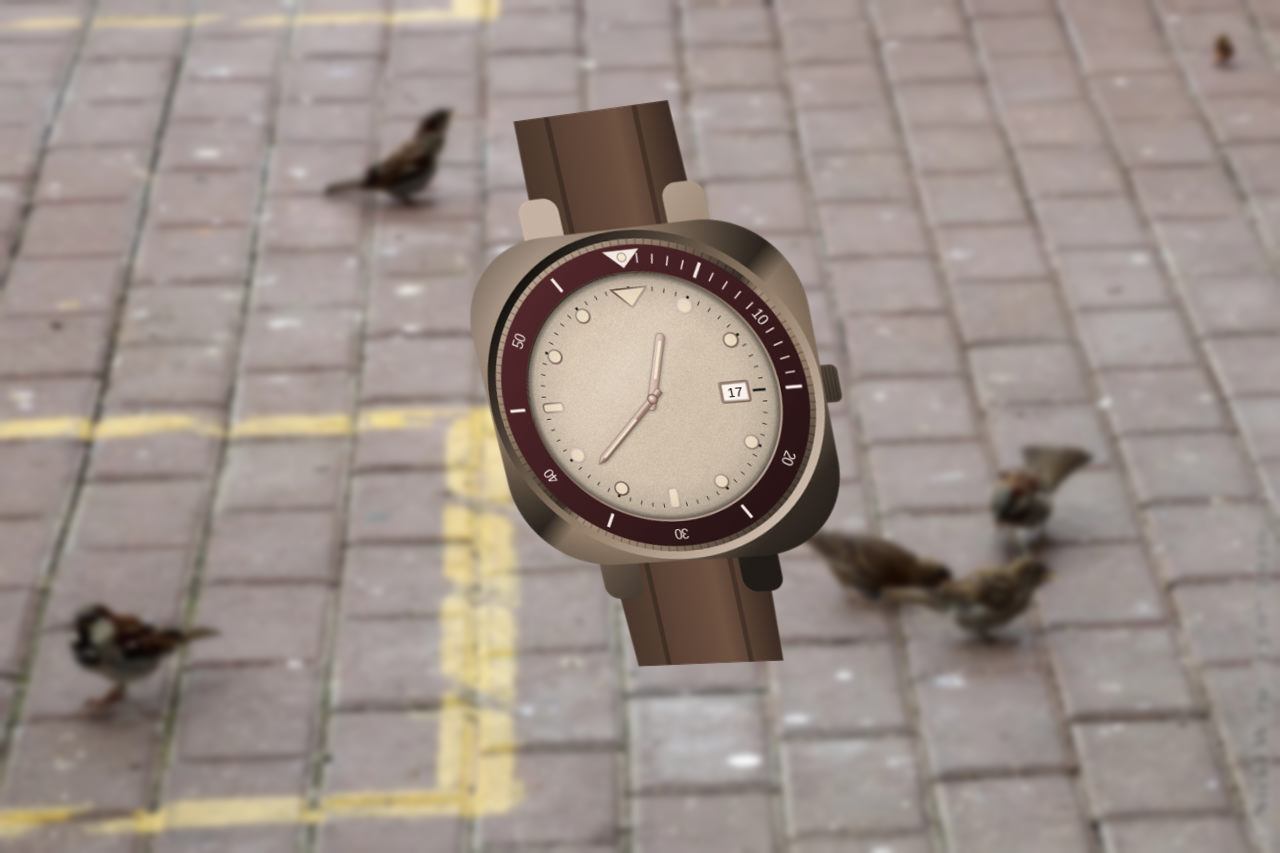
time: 12:38
